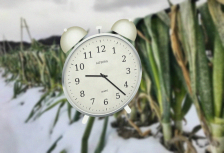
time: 9:23
